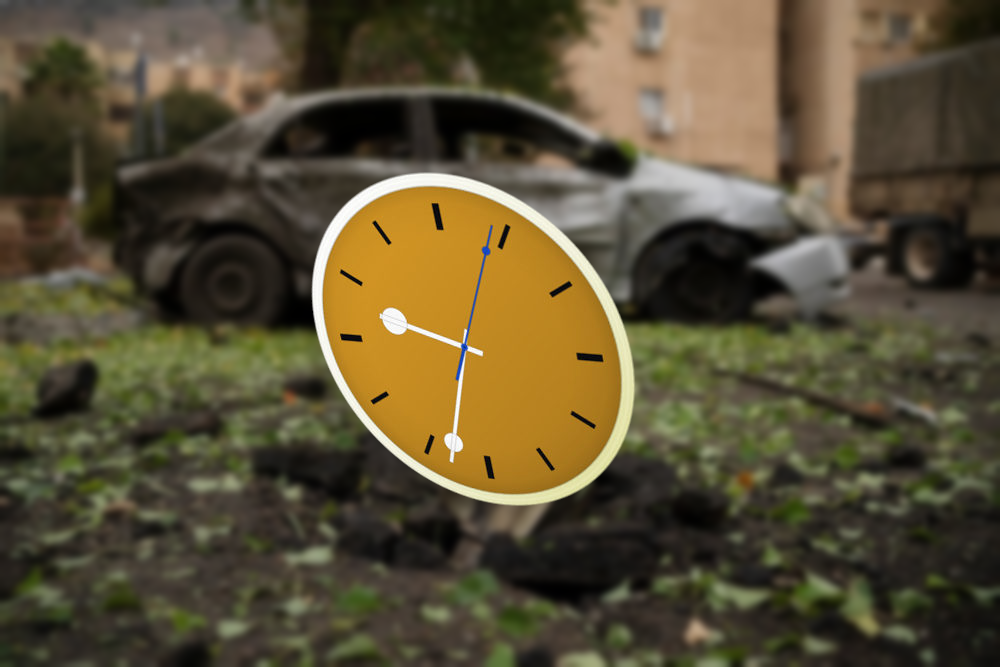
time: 9:33:04
